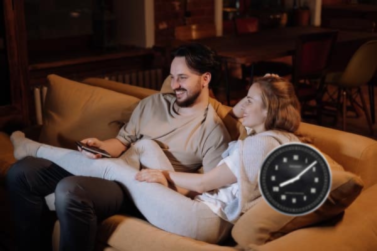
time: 8:08
